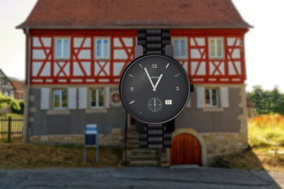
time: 12:56
